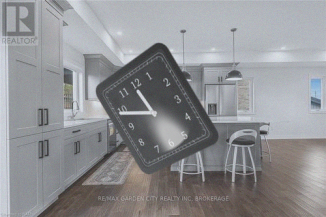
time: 11:49
